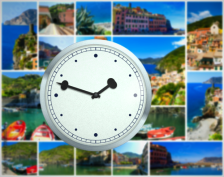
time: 1:48
